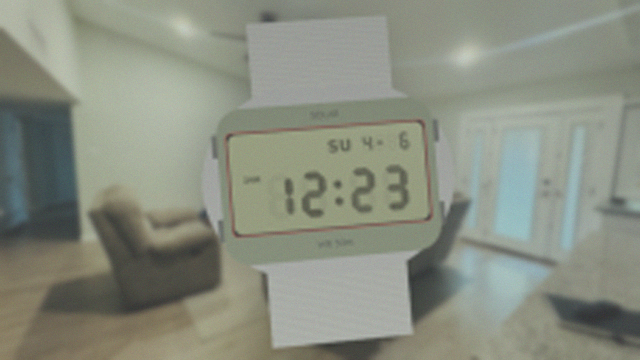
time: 12:23
